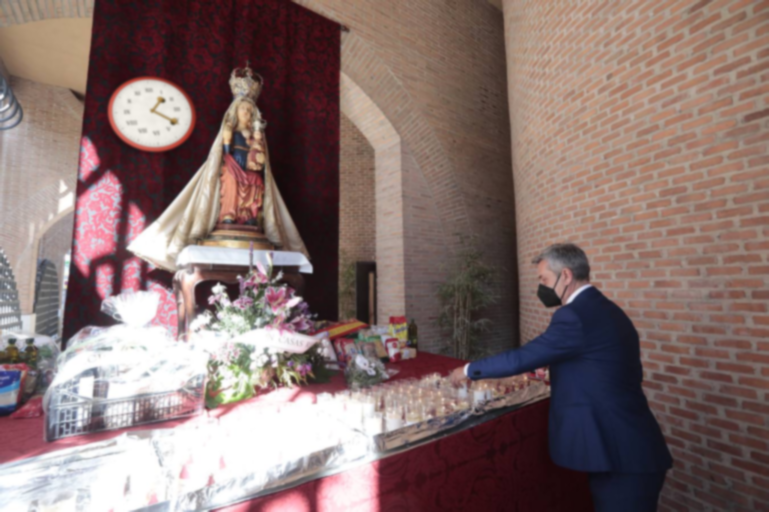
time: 1:21
